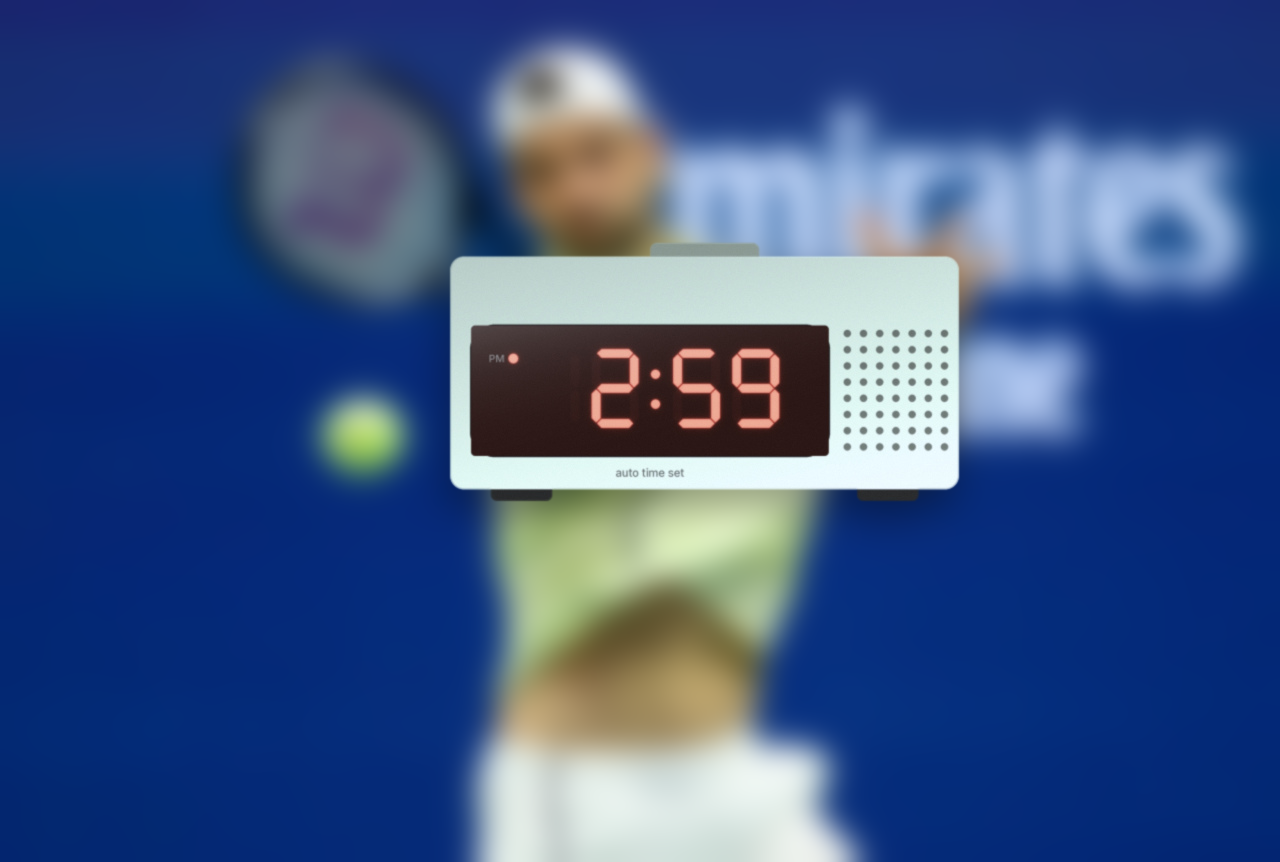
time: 2:59
